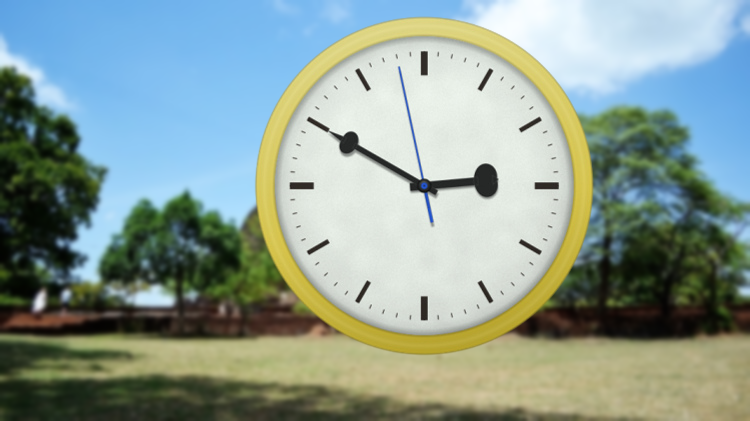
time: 2:49:58
